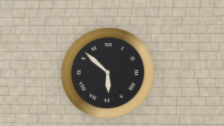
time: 5:52
